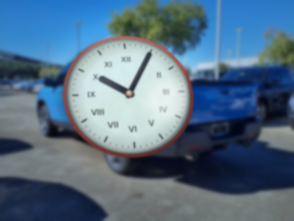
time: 10:05
